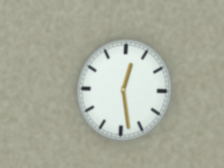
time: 12:28
